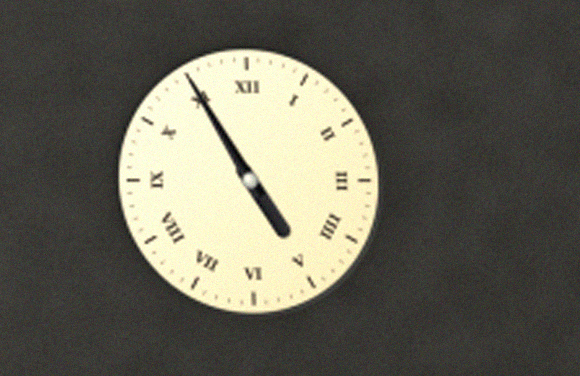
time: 4:55
